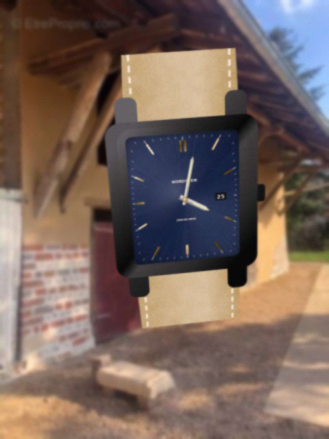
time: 4:02
